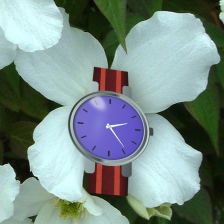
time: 2:24
